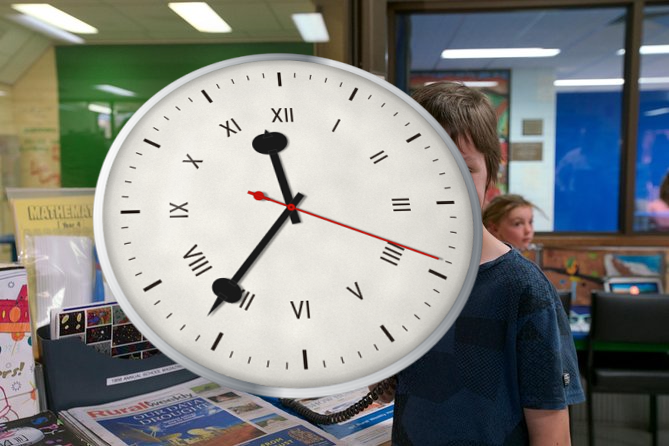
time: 11:36:19
